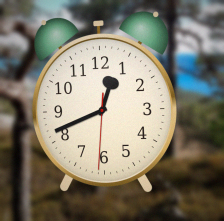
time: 12:41:31
